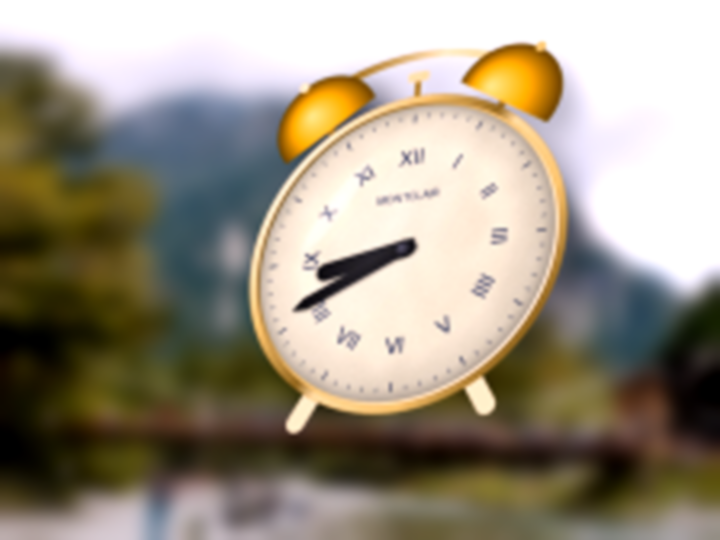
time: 8:41
